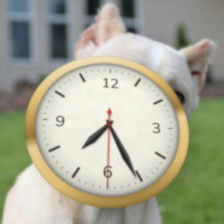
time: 7:25:30
